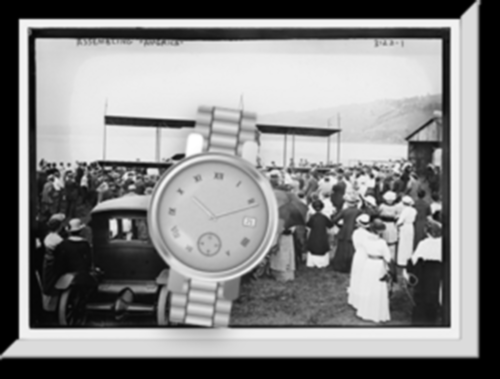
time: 10:11
